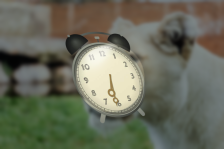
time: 6:31
